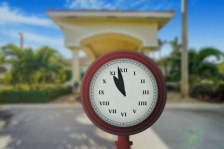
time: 10:58
